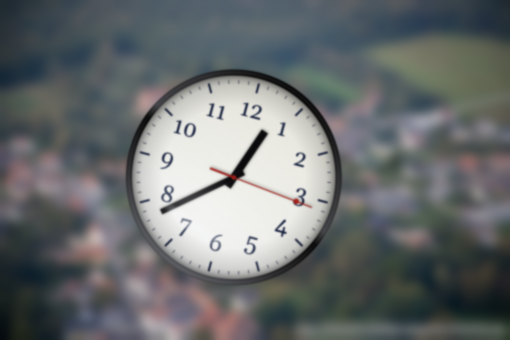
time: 12:38:16
